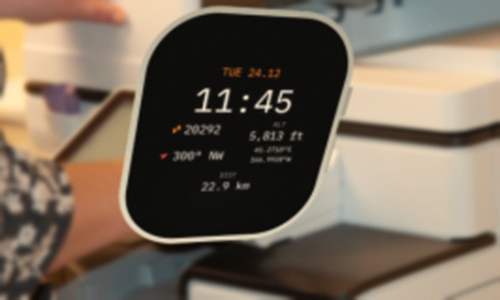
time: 11:45
